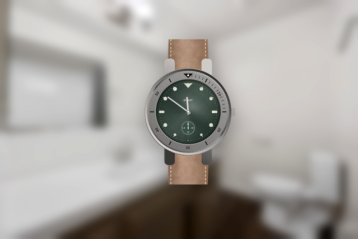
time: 11:51
